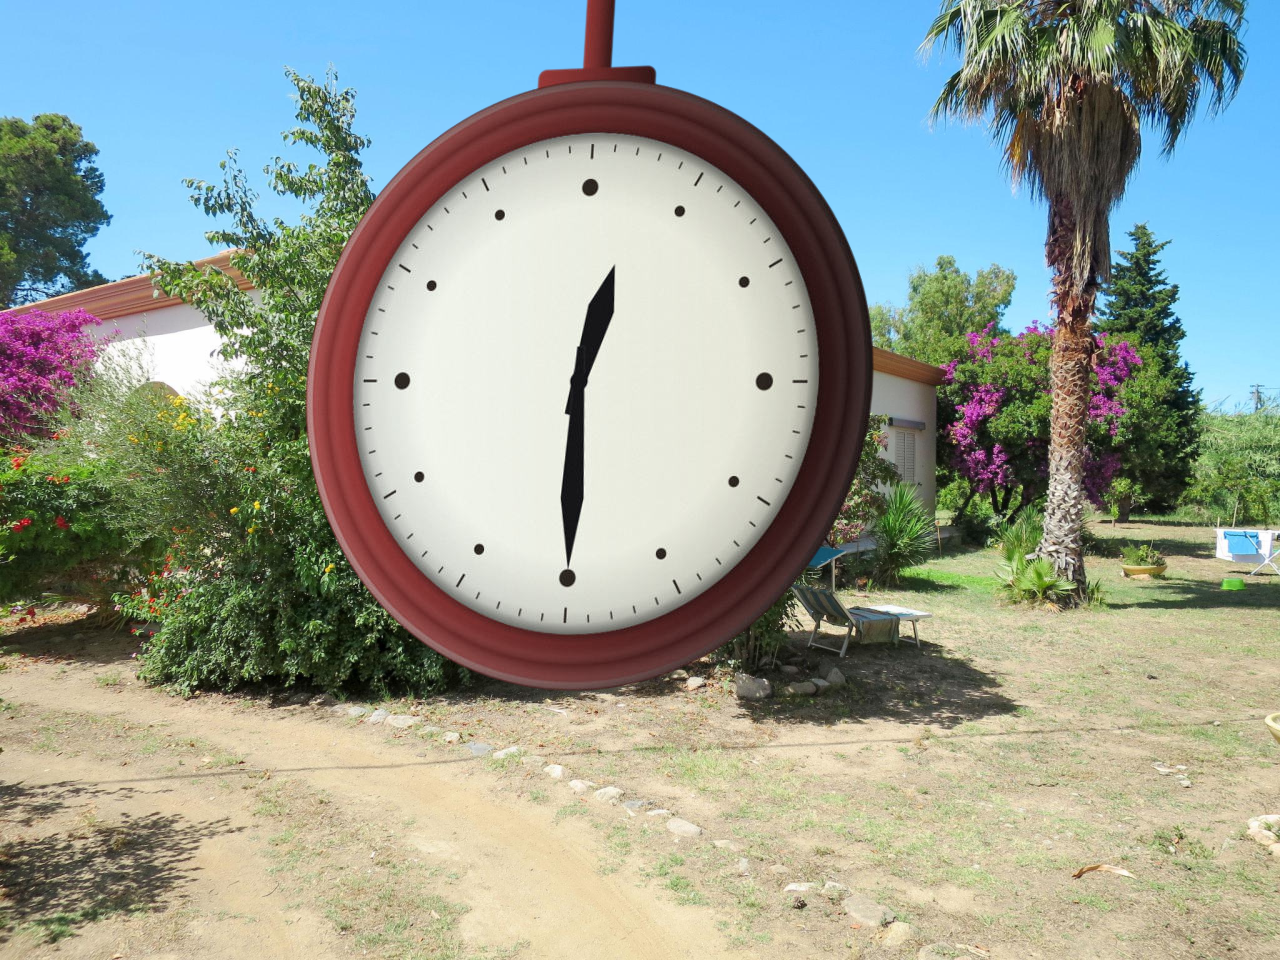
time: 12:30
